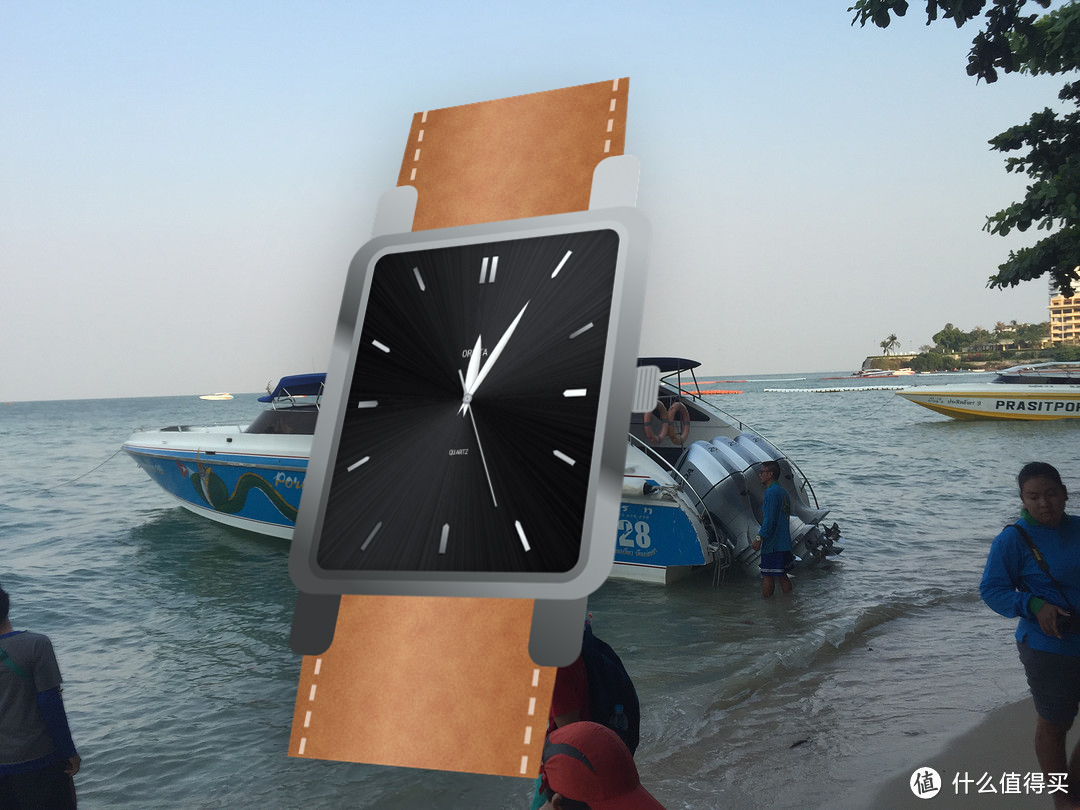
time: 12:04:26
